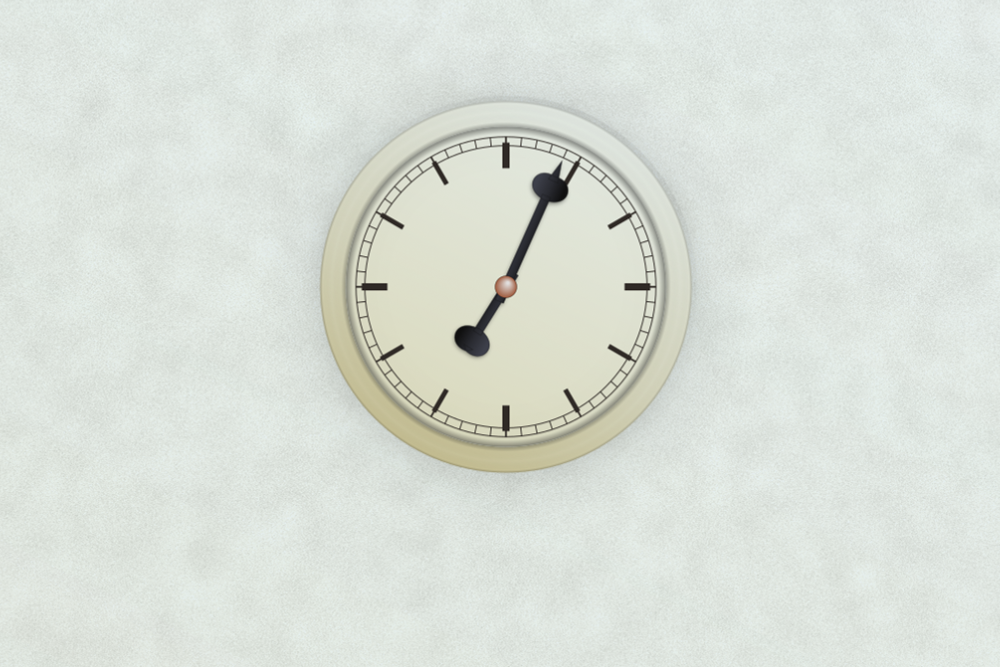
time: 7:04
